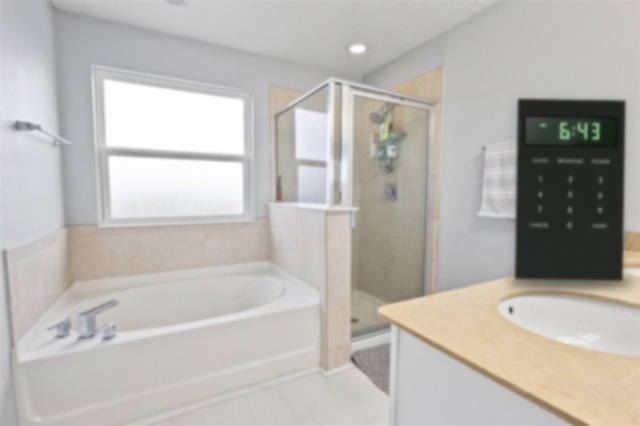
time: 6:43
